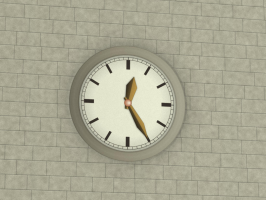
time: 12:25
